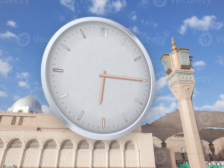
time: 6:15
